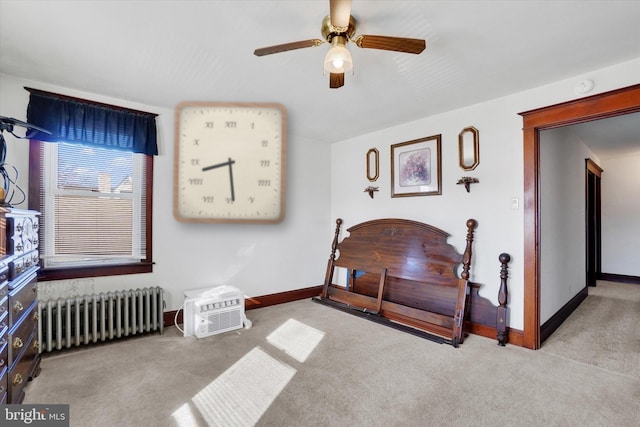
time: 8:29
